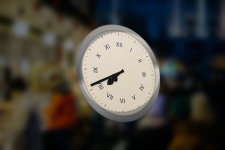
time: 7:41
